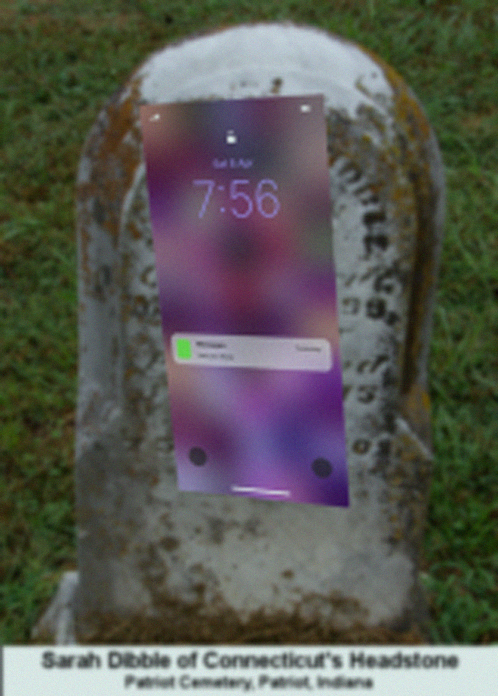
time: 7:56
